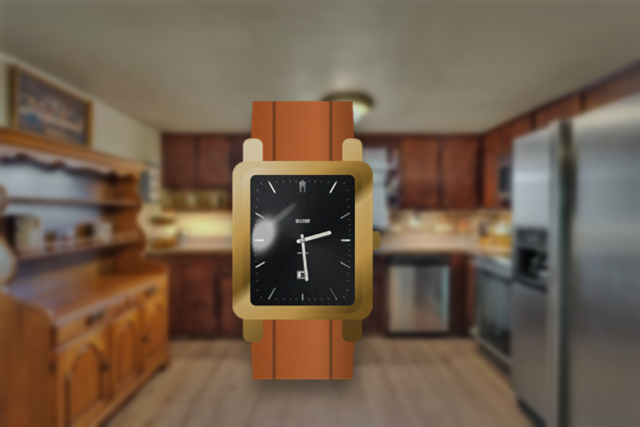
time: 2:29
